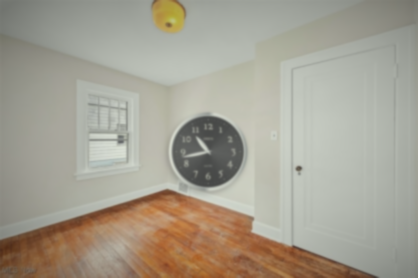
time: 10:43
